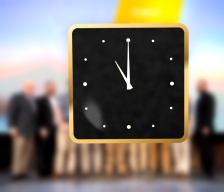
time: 11:00
